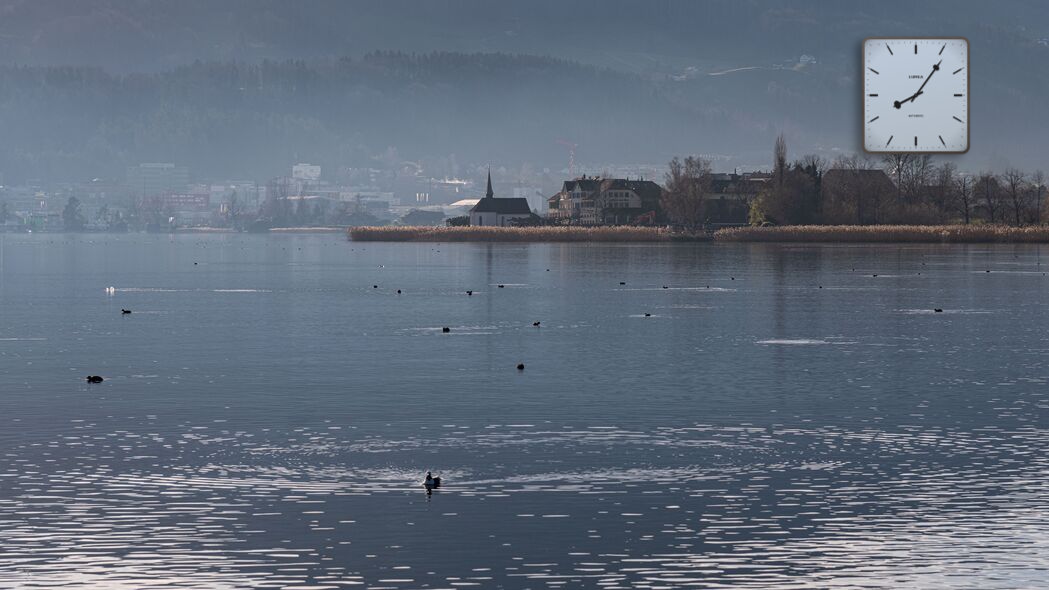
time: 8:06
